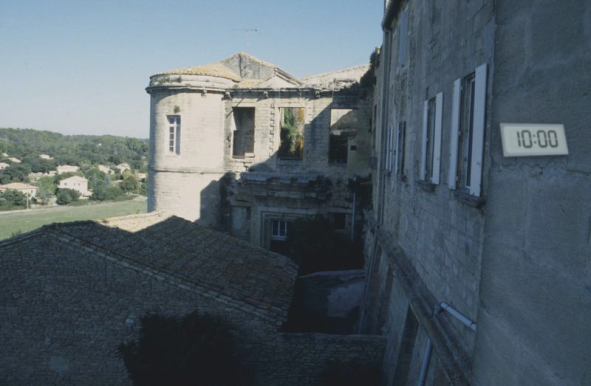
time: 10:00
